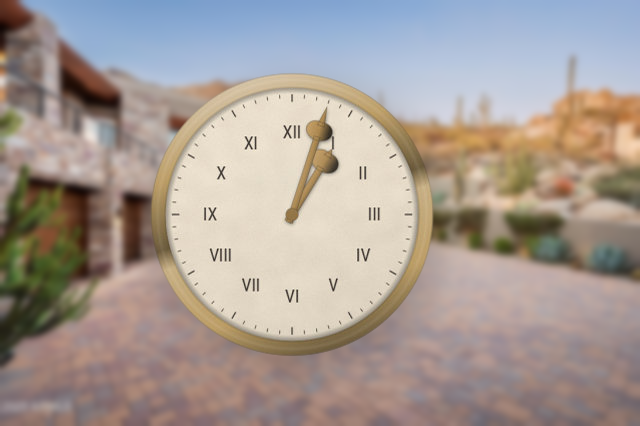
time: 1:03
